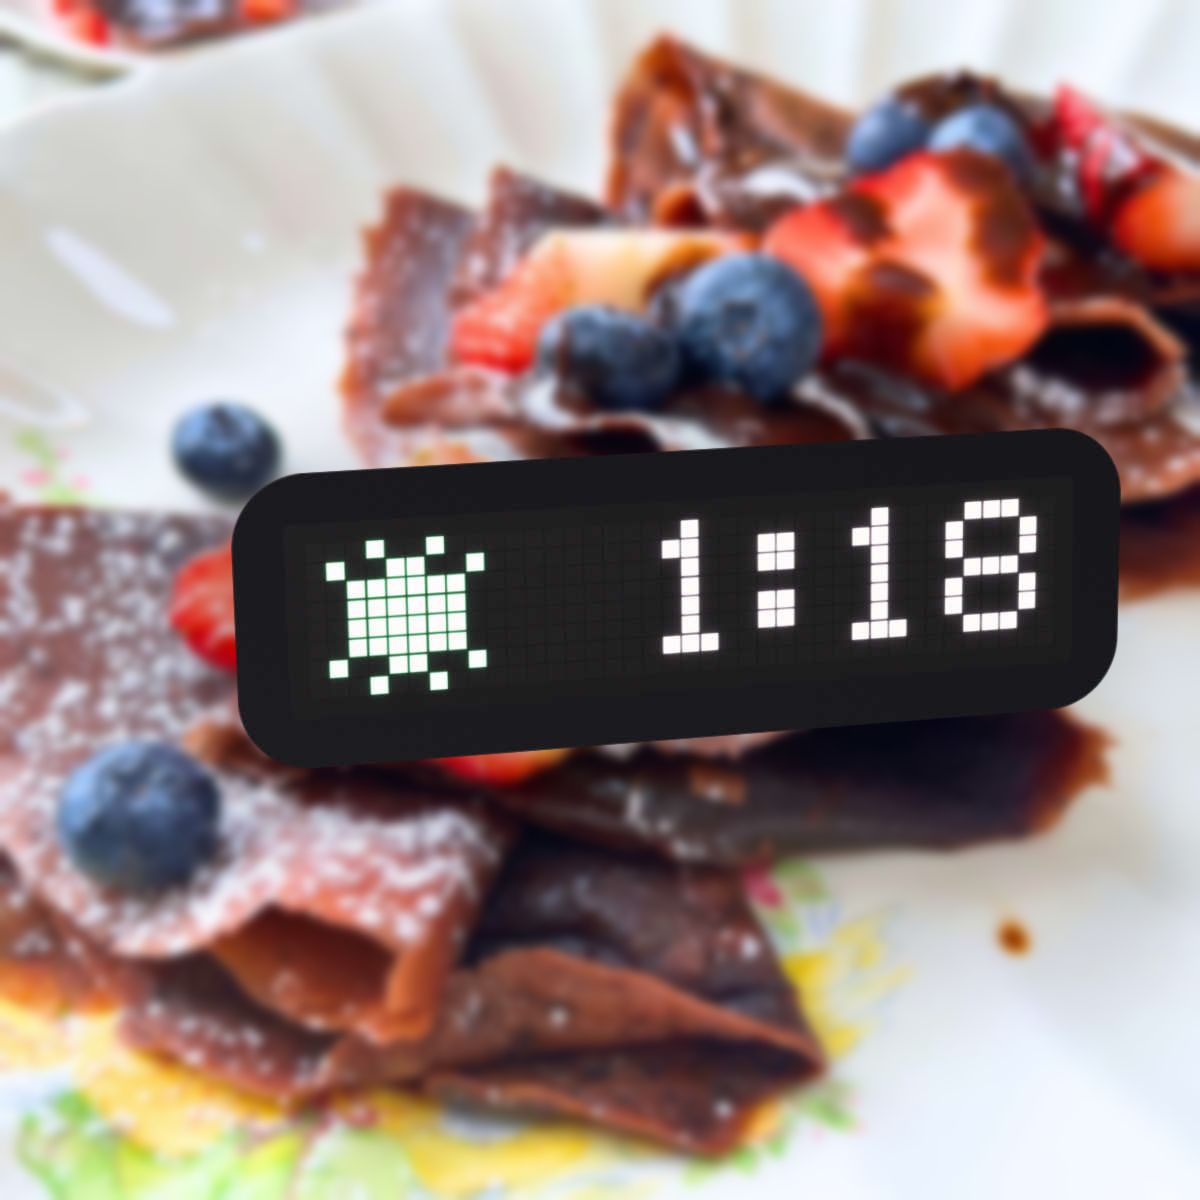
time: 1:18
